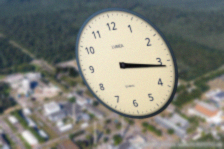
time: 3:16
